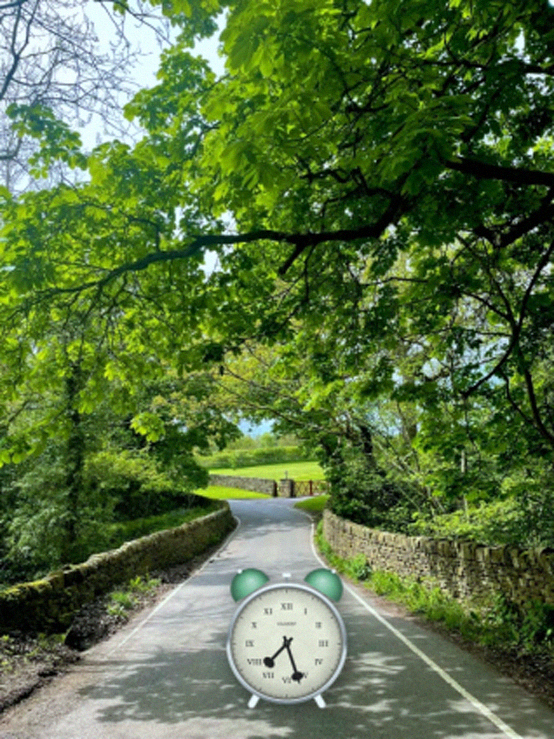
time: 7:27
